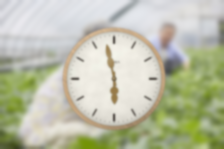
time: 5:58
